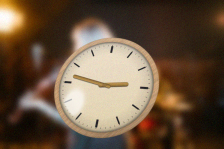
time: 2:47
